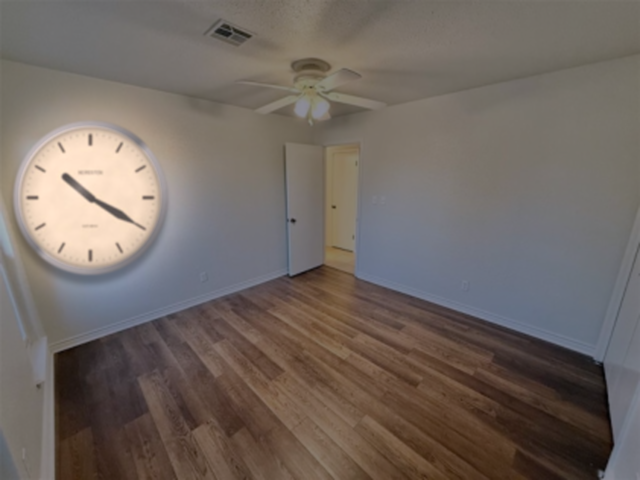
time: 10:20
